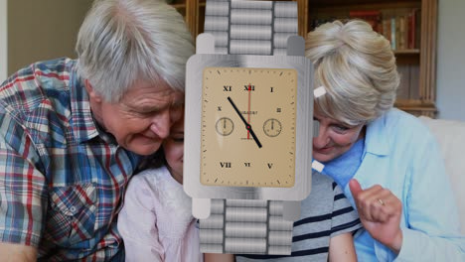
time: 4:54
